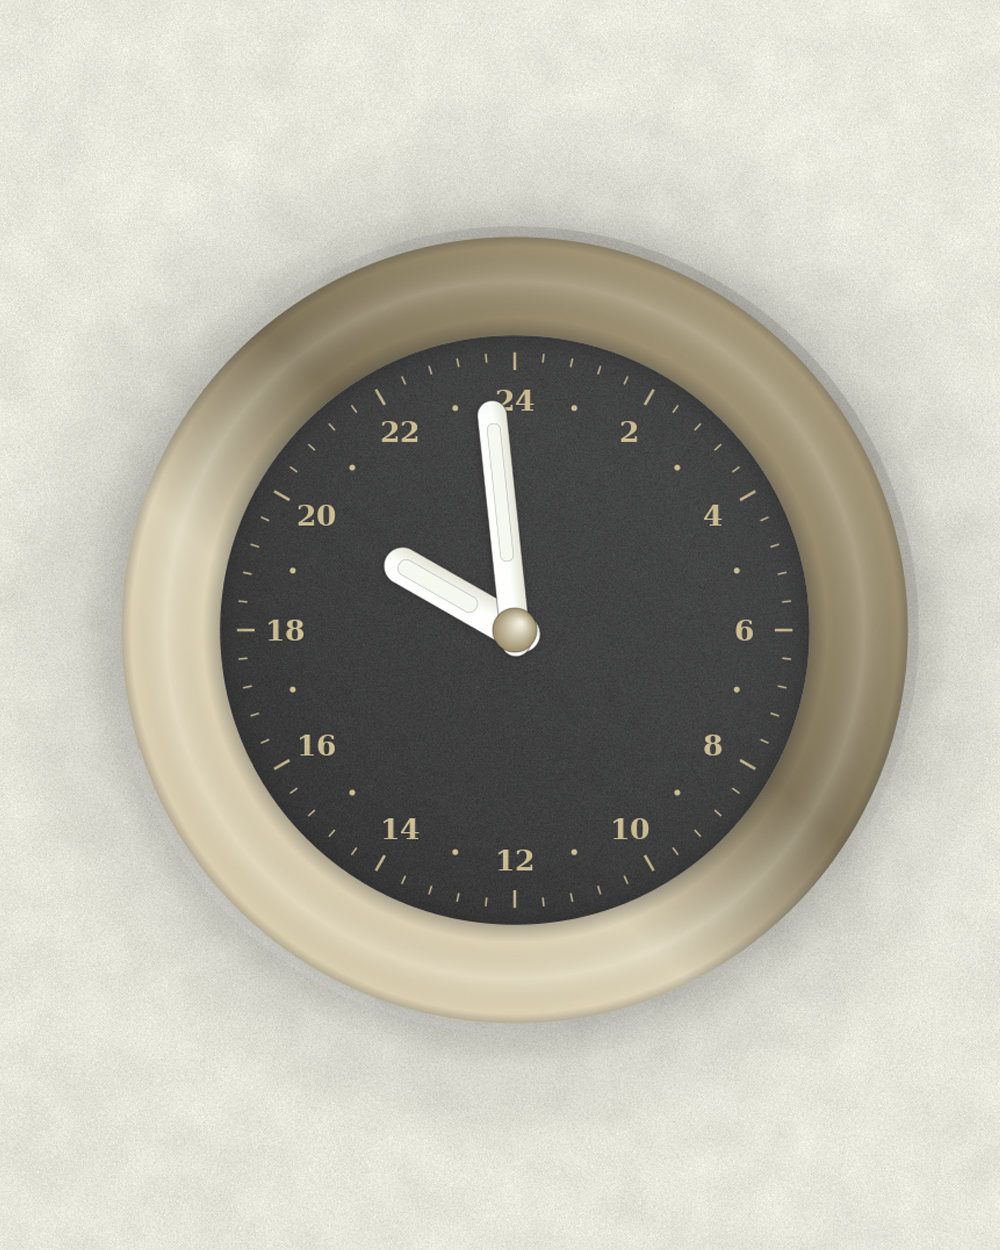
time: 19:59
